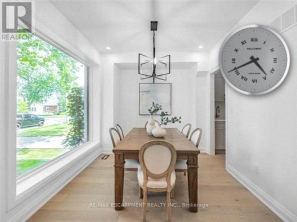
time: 4:41
